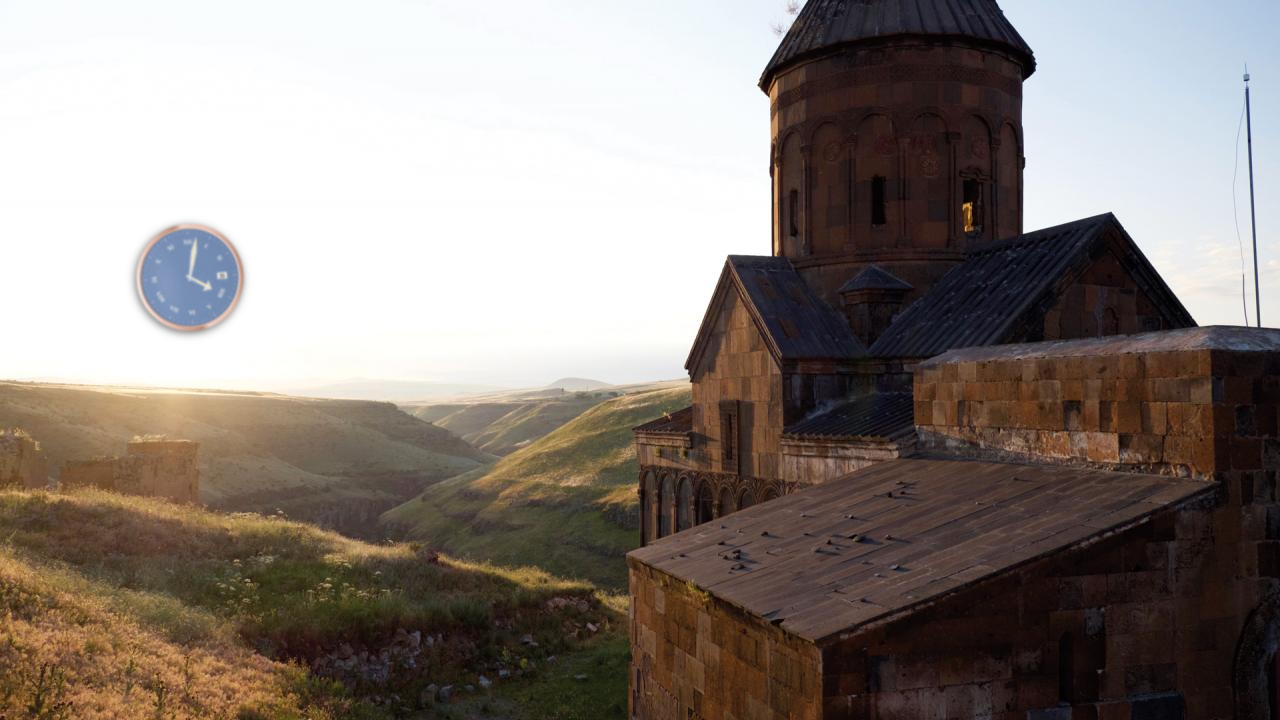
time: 4:02
